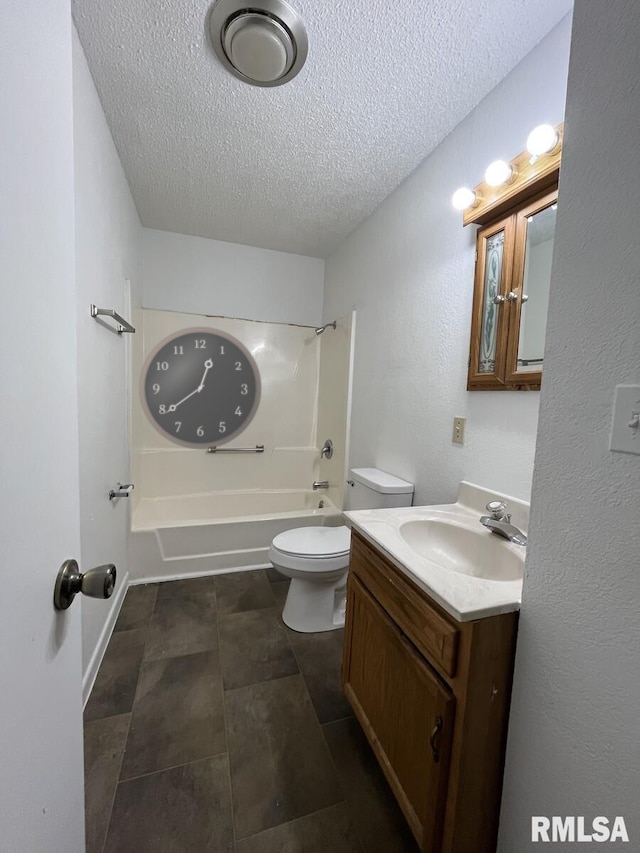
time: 12:39
